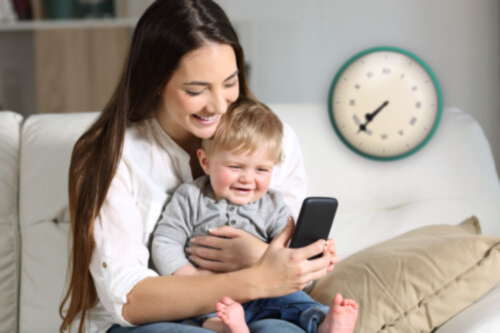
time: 7:37
